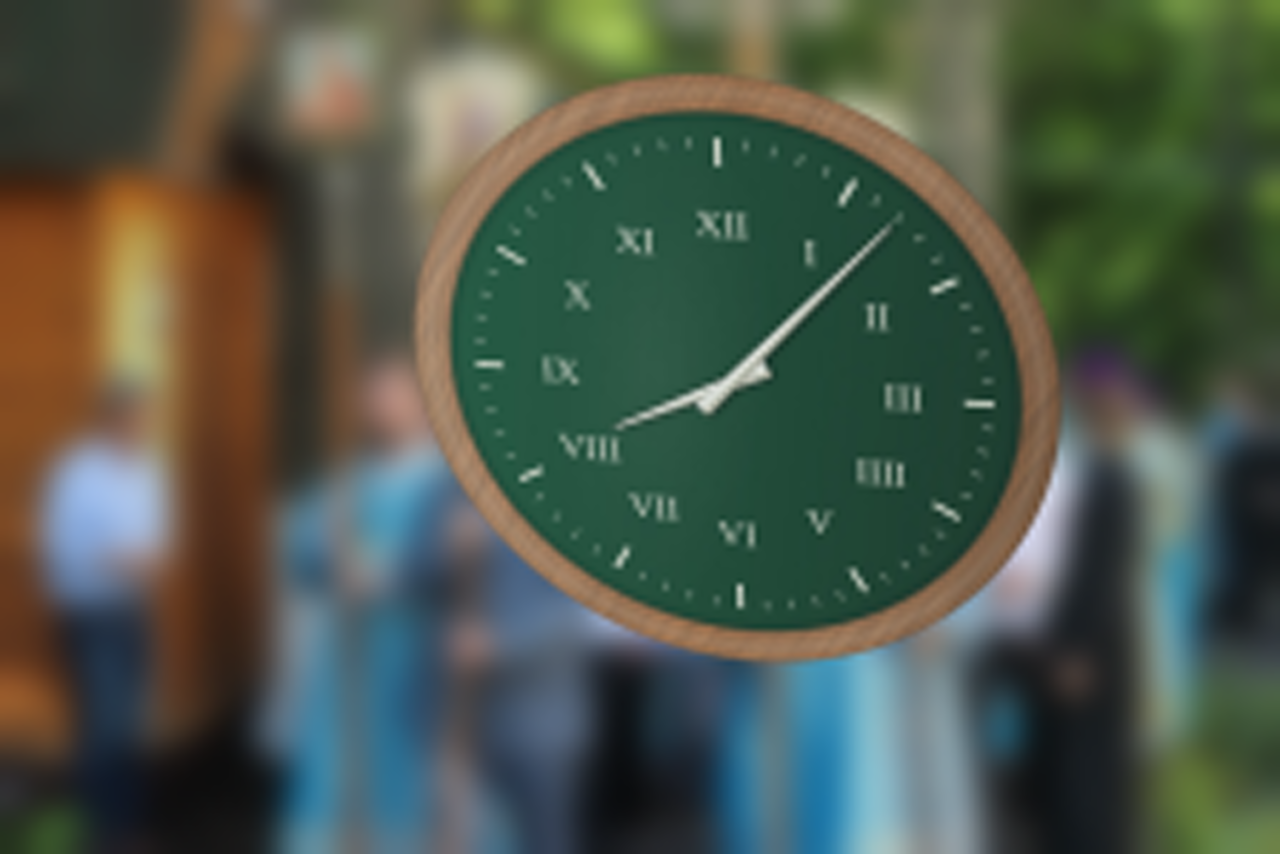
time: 8:07
